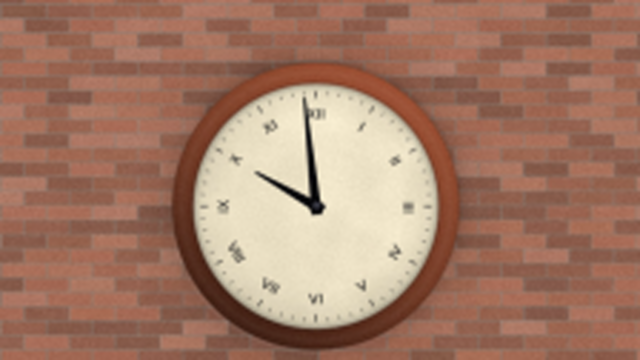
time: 9:59
